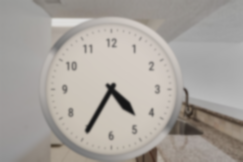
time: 4:35
